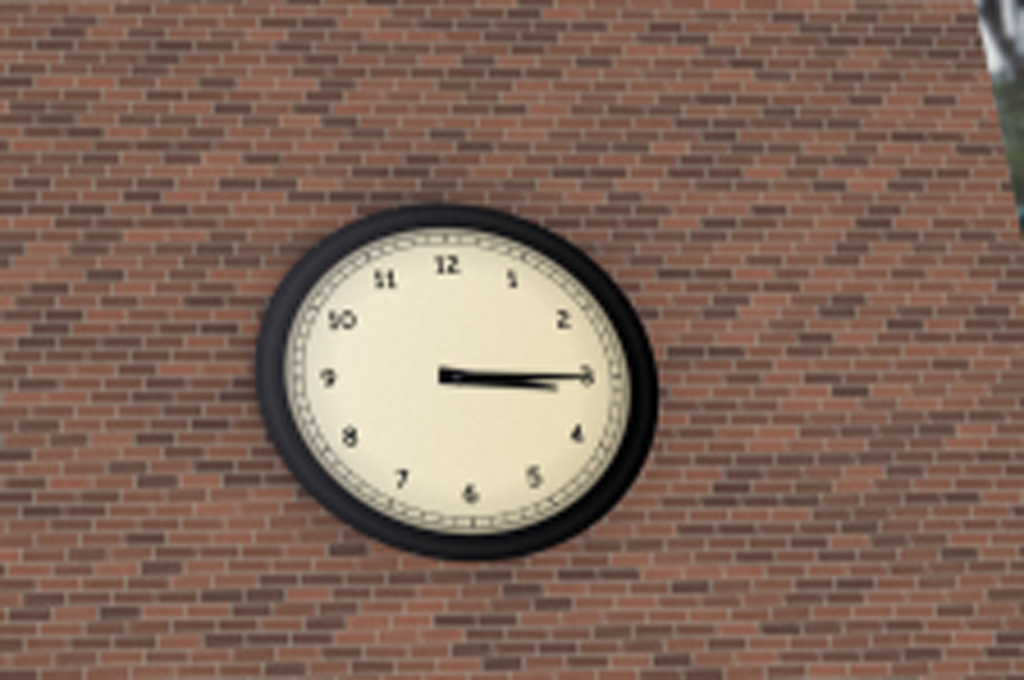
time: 3:15
